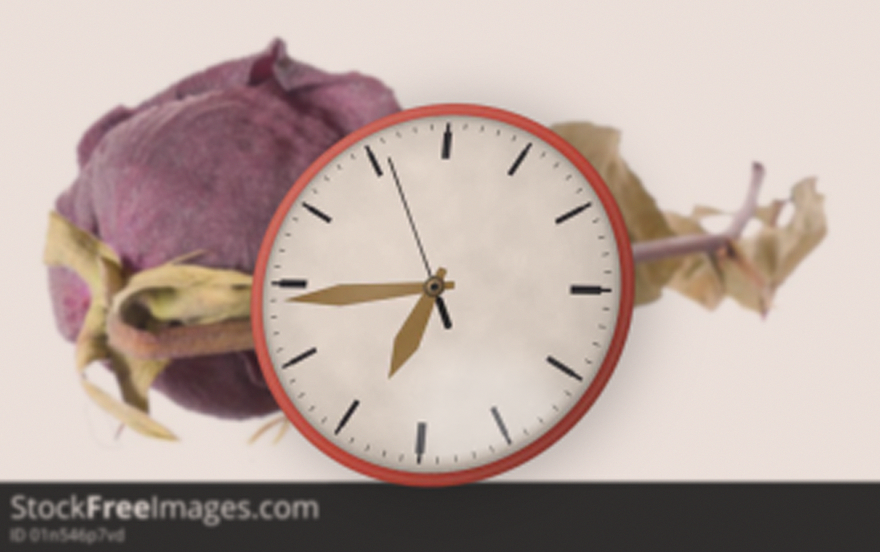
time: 6:43:56
